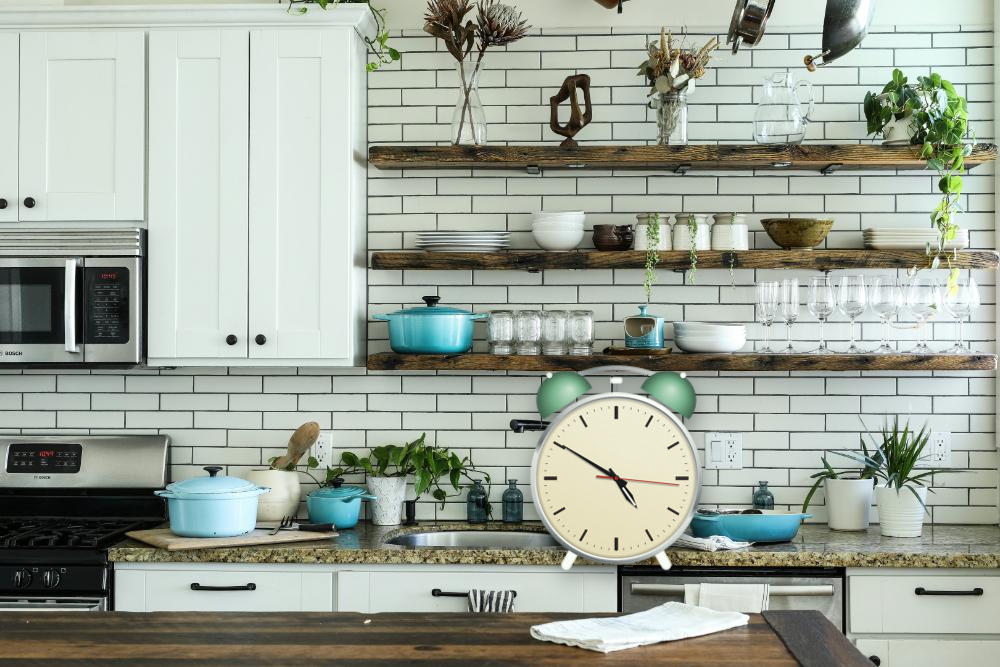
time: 4:50:16
